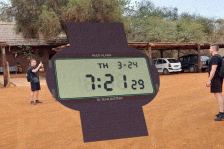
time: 7:21:29
